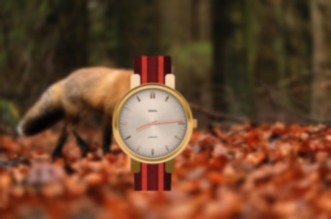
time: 8:14
